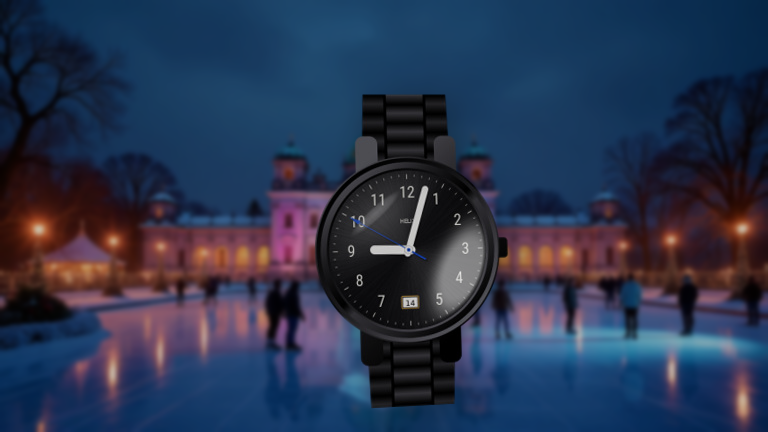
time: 9:02:50
